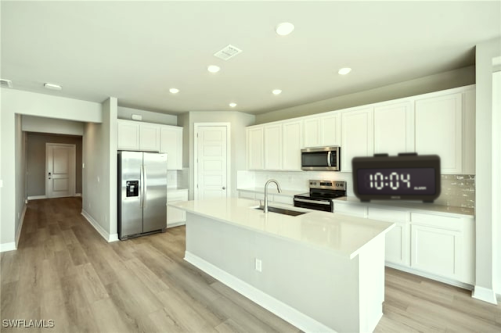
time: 10:04
